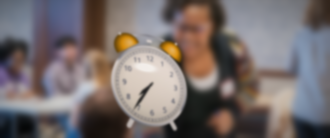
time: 7:36
